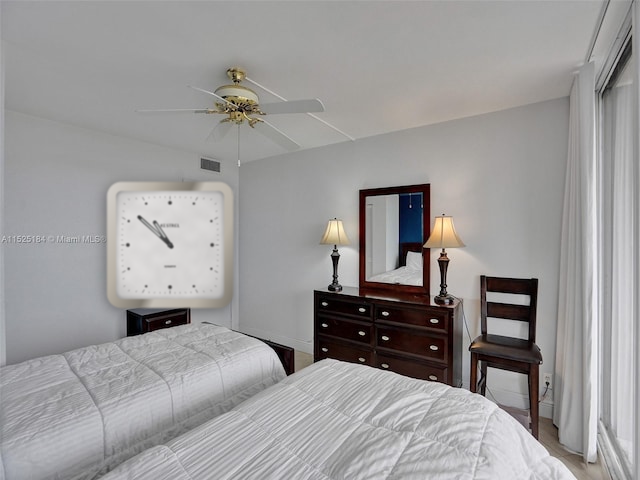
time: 10:52
